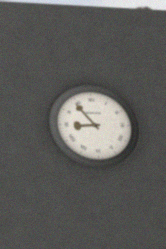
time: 8:54
